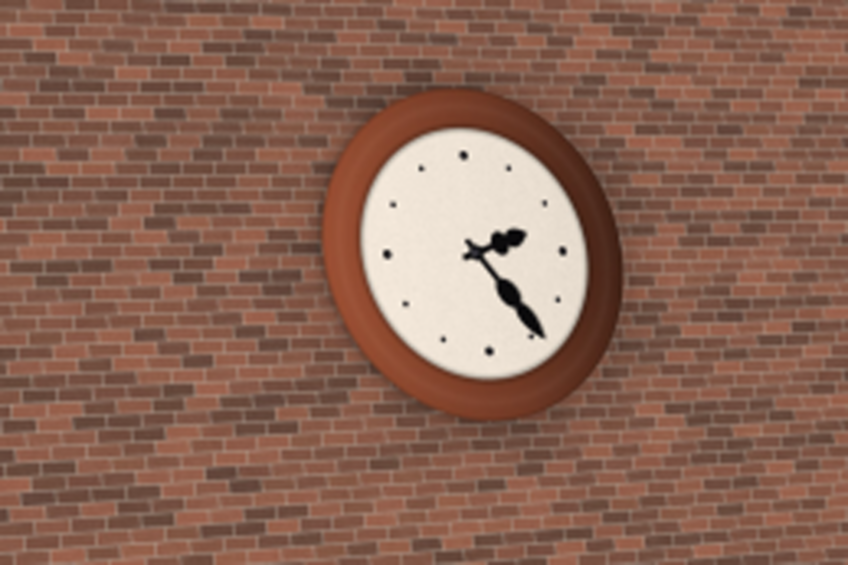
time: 2:24
